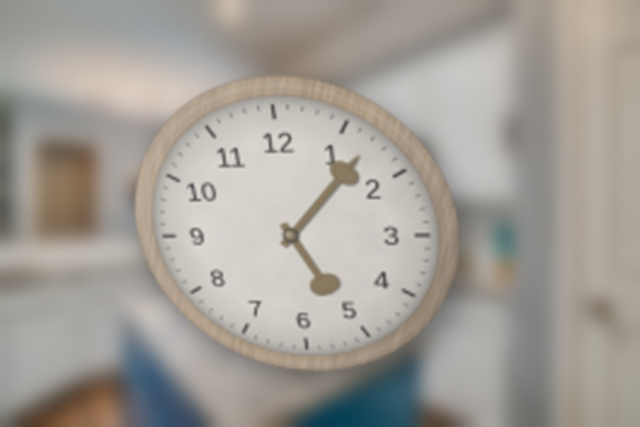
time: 5:07
